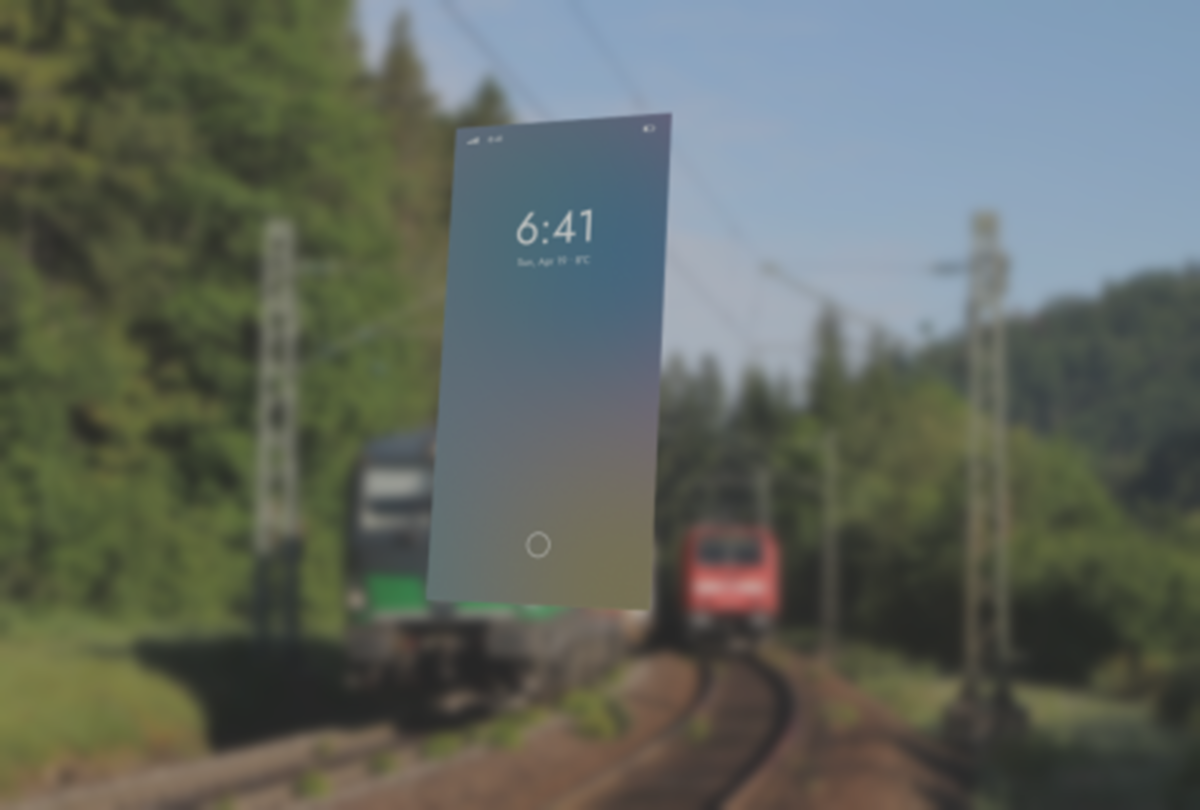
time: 6:41
